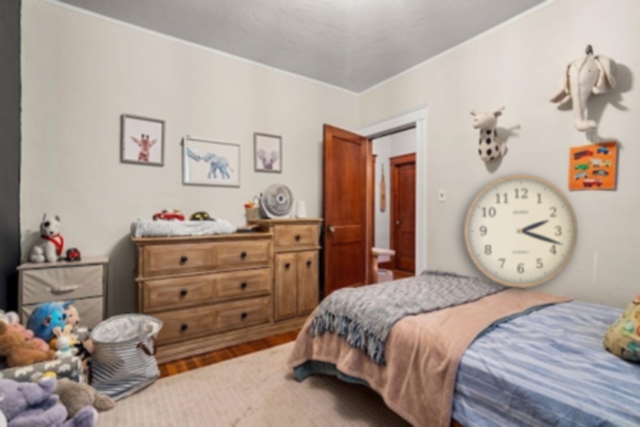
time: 2:18
